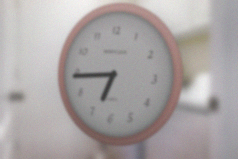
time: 6:44
